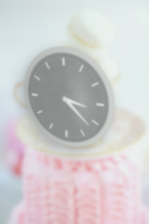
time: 3:22
